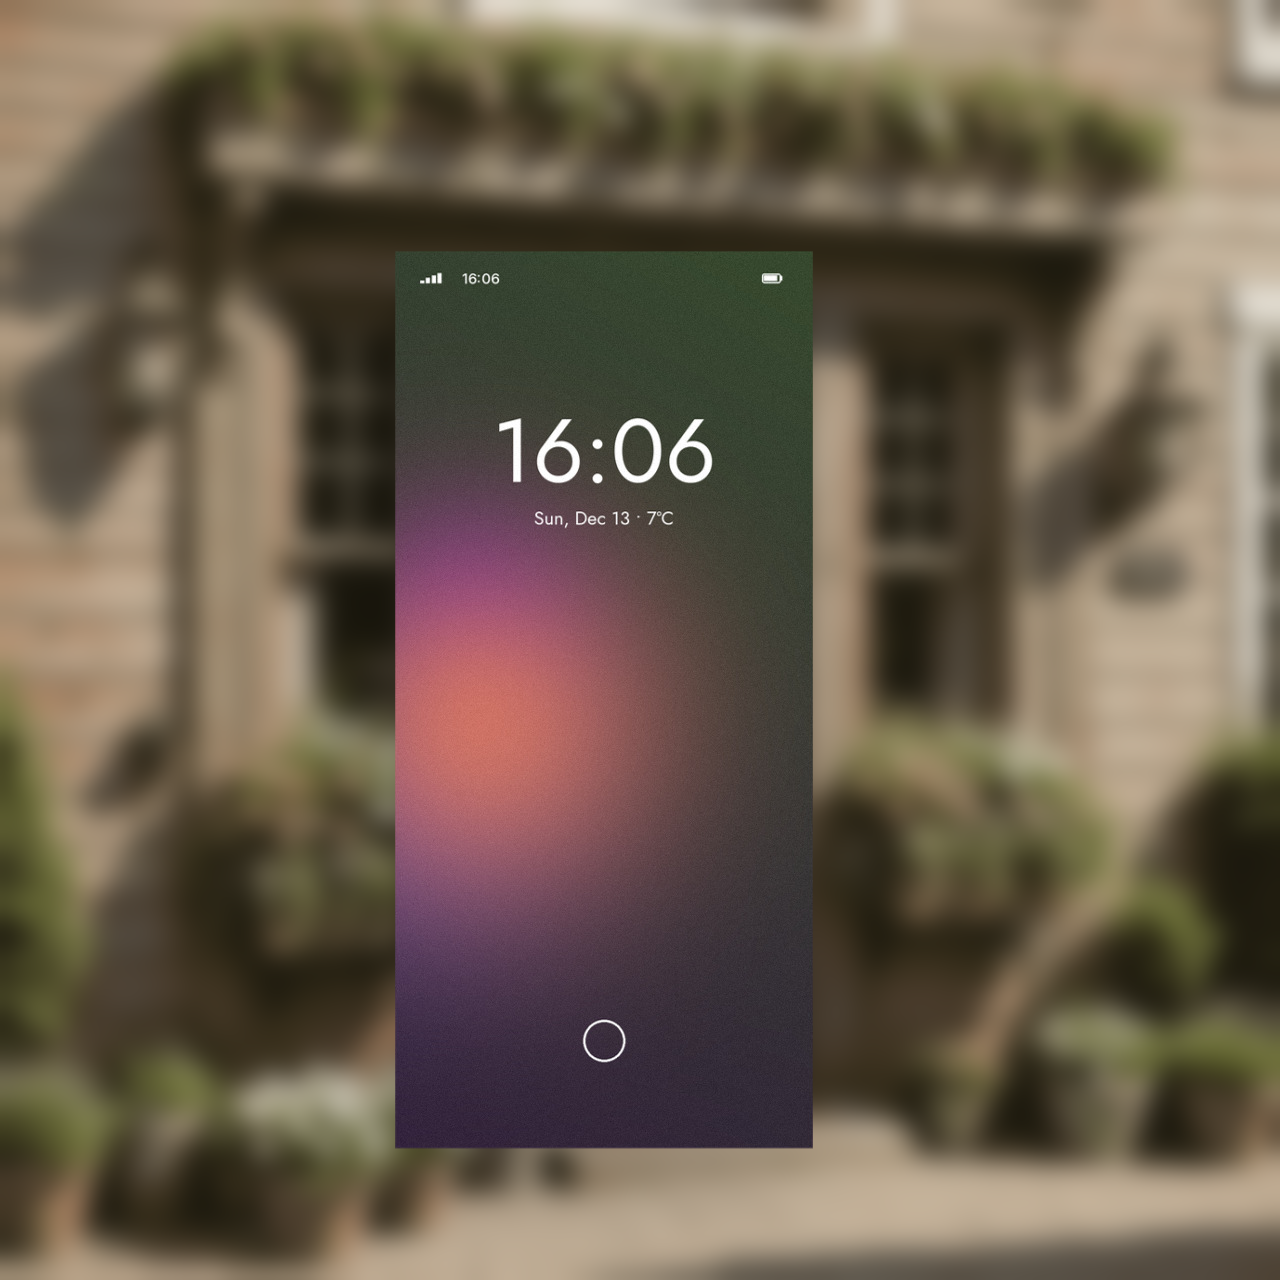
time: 16:06
